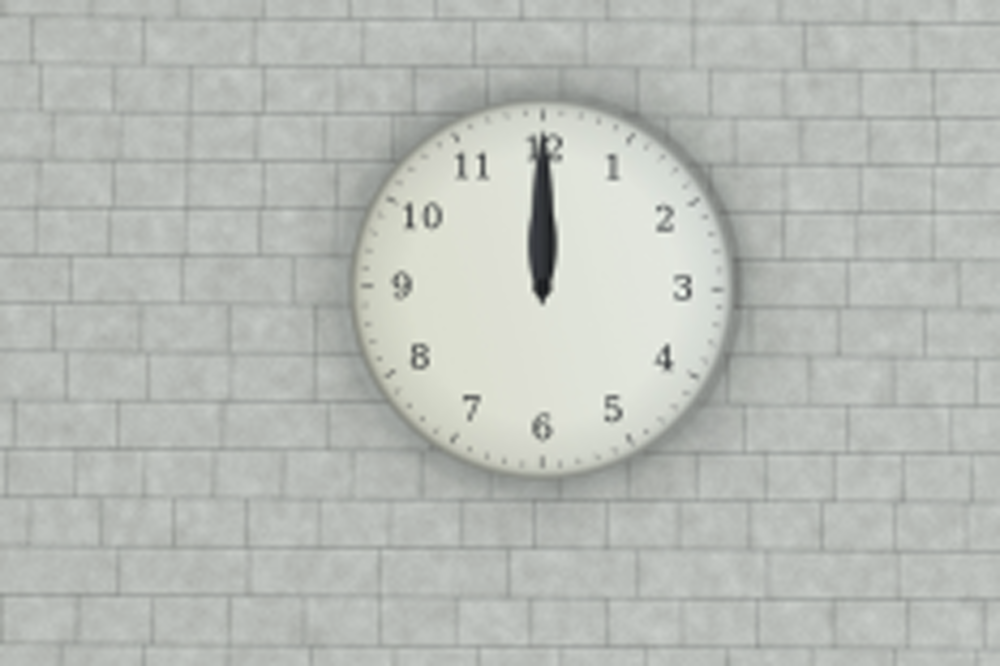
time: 12:00
